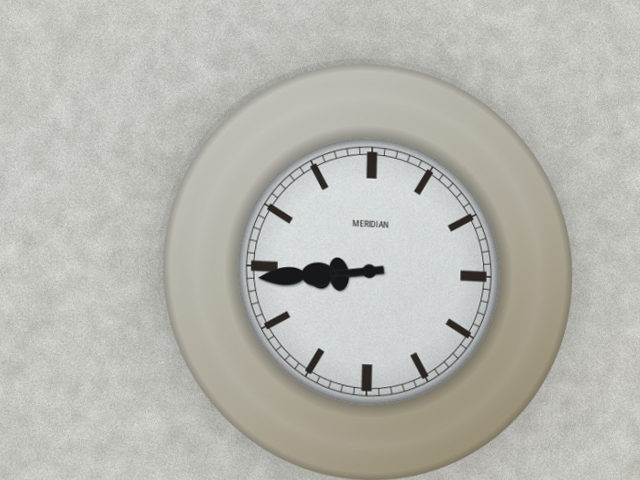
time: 8:44
